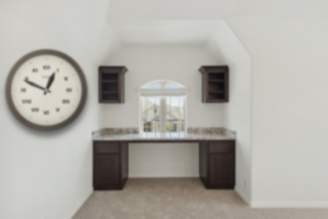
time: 12:49
